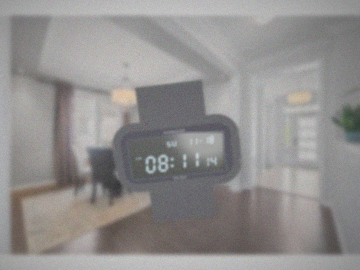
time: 8:11:14
